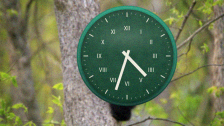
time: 4:33
